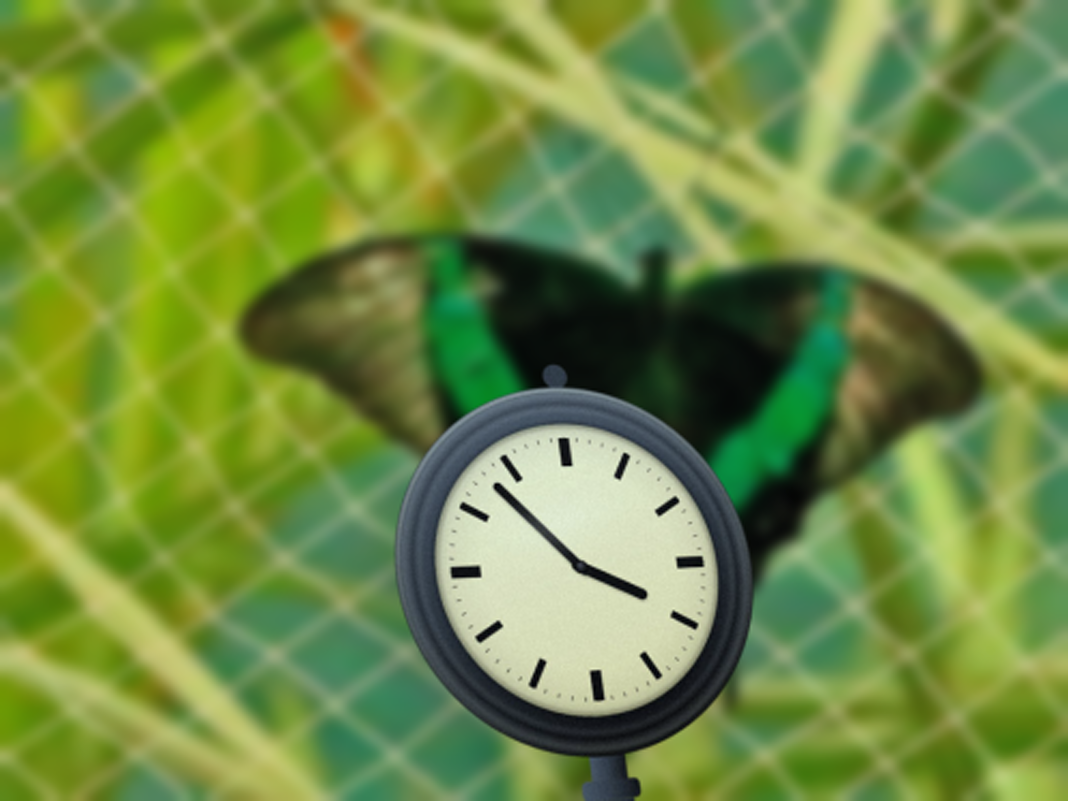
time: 3:53
